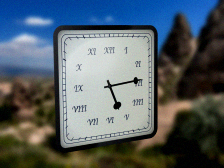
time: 5:14
